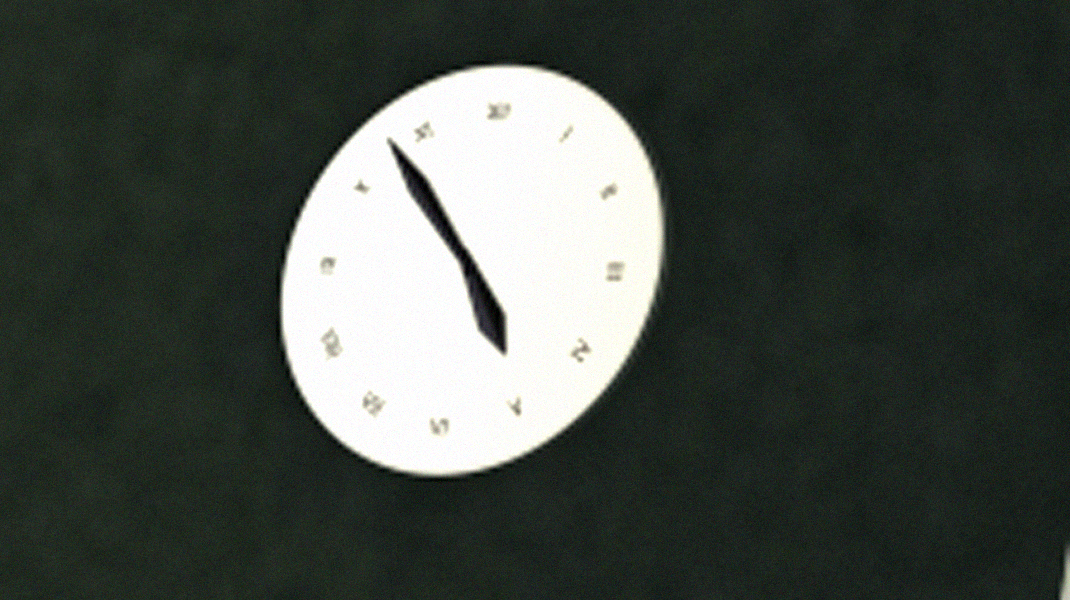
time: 4:53
